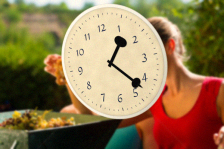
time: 1:23
